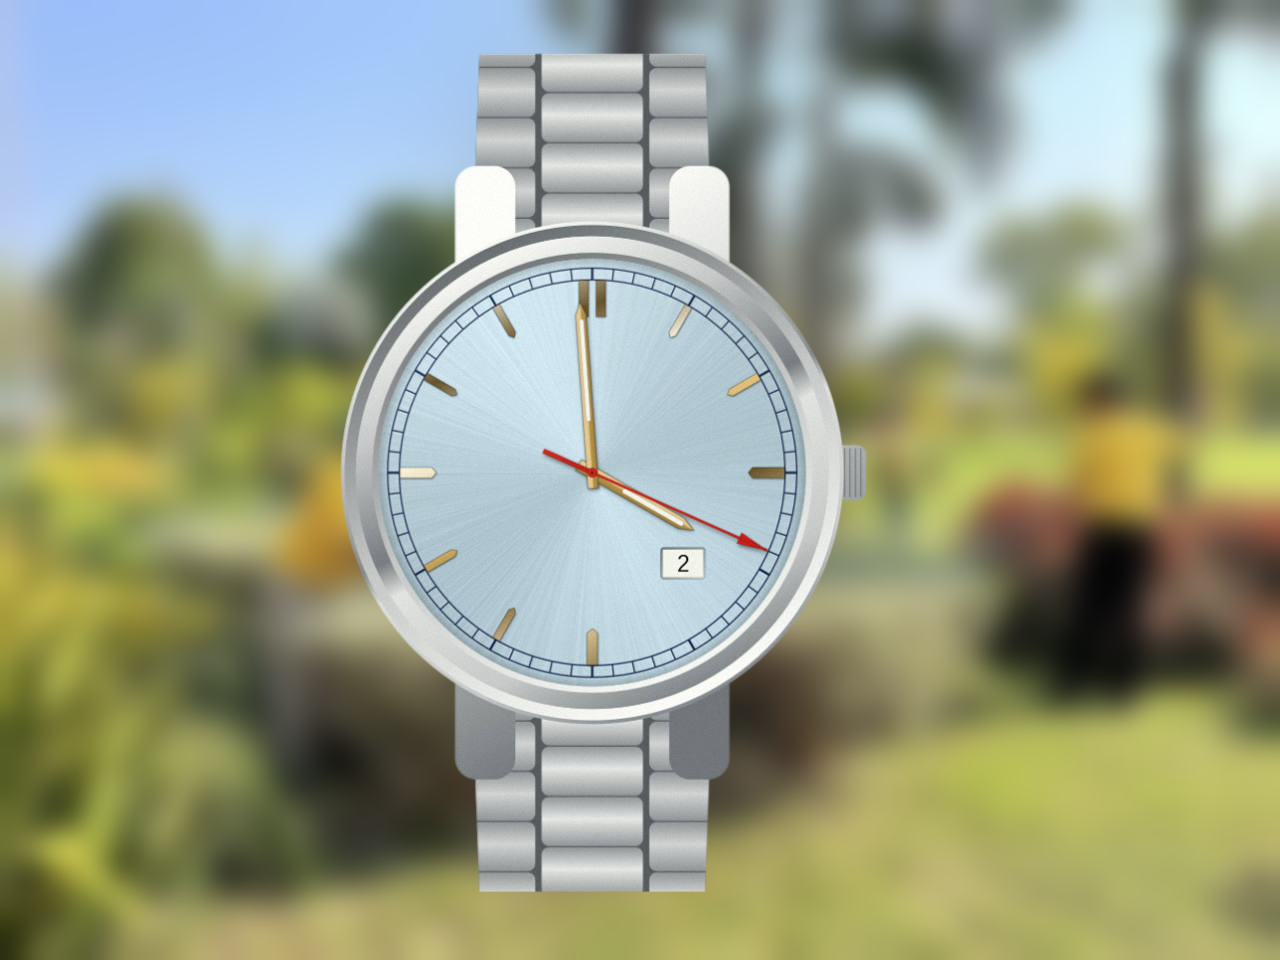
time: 3:59:19
